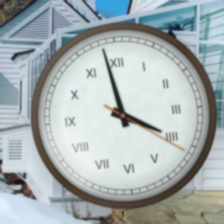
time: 3:58:21
